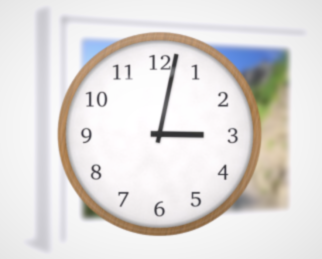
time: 3:02
